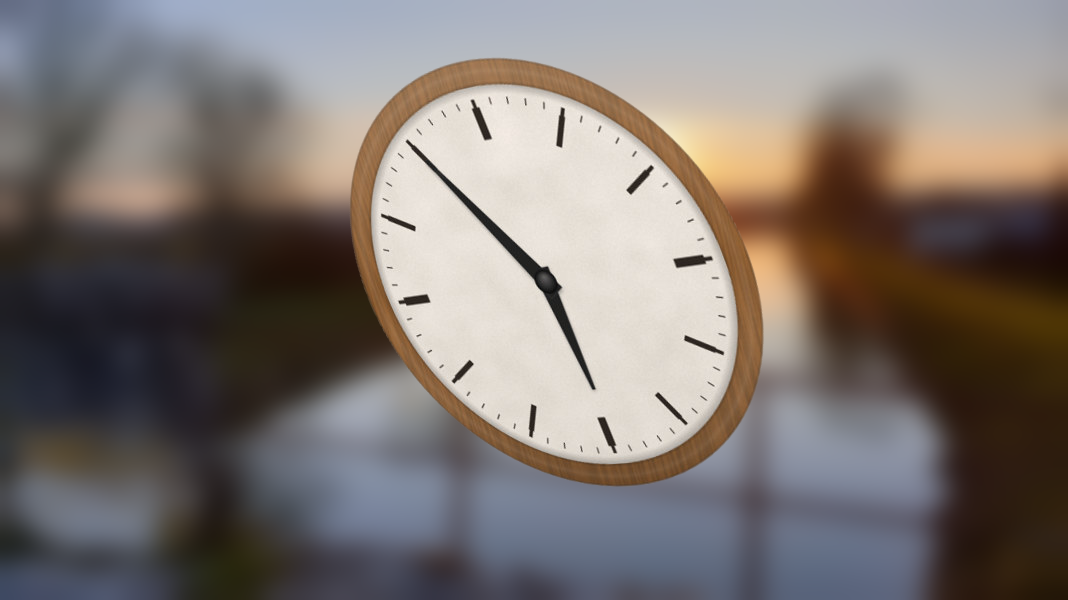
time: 5:55
